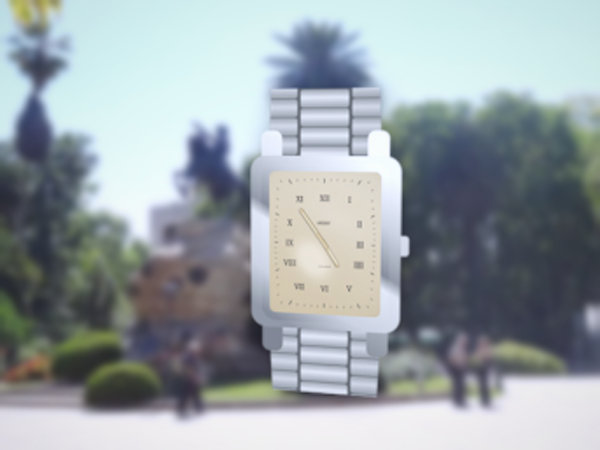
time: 4:54
